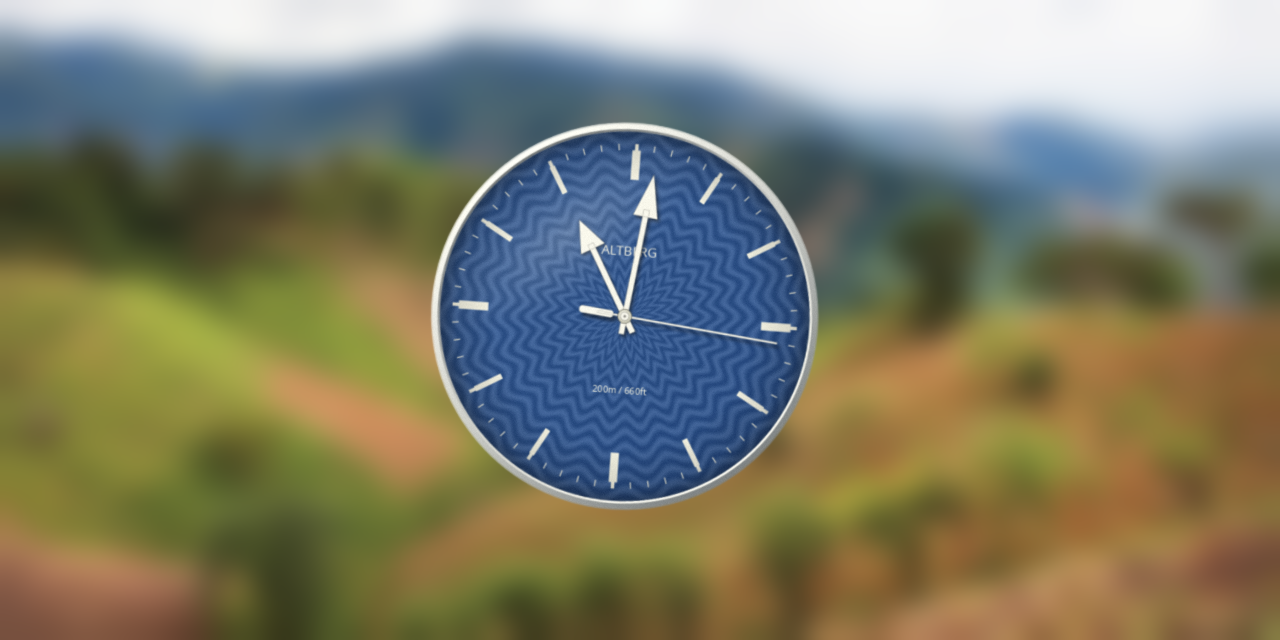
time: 11:01:16
